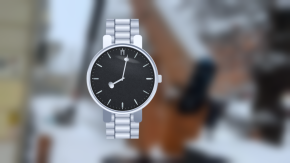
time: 8:02
